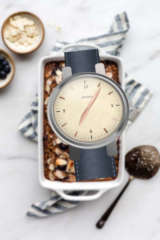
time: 7:06
